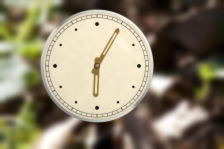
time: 6:05
